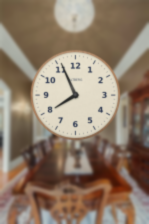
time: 7:56
